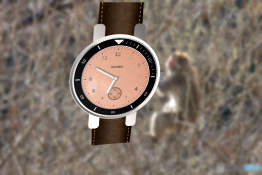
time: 6:50
